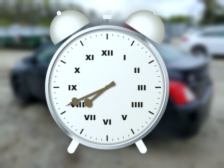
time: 7:41
